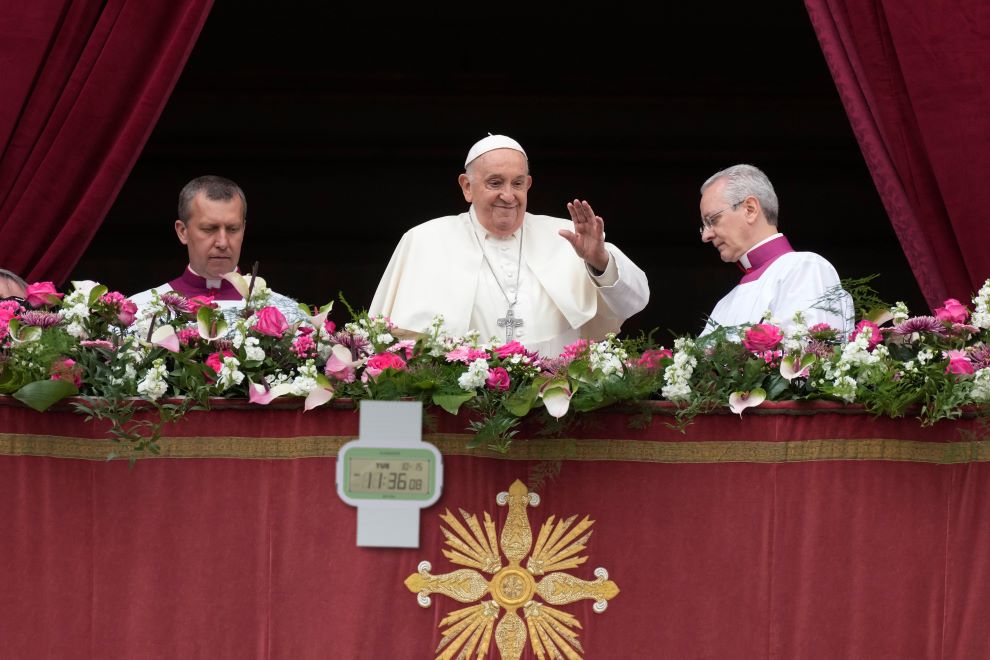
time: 11:36
